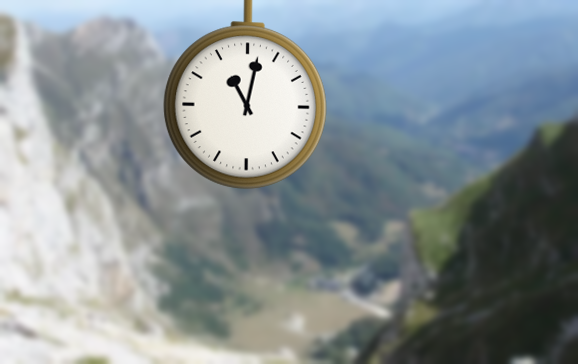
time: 11:02
